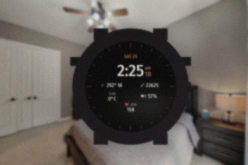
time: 2:25
